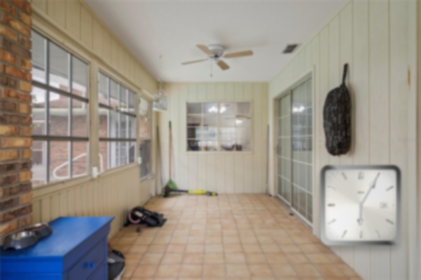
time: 6:05
